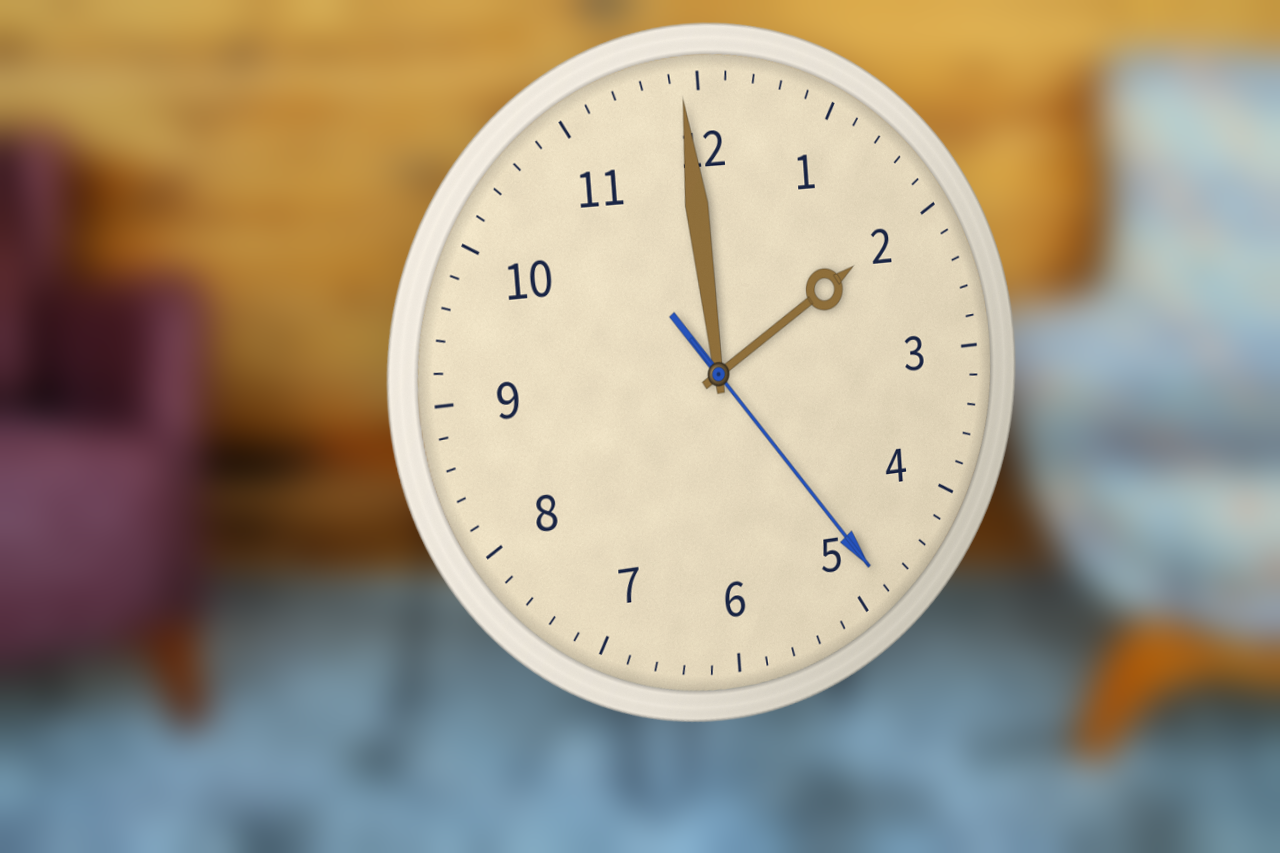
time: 1:59:24
